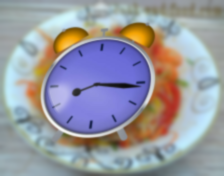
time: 8:16
